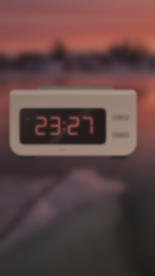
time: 23:27
